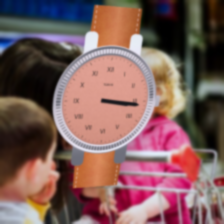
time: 3:16
